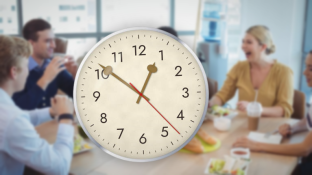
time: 12:51:23
